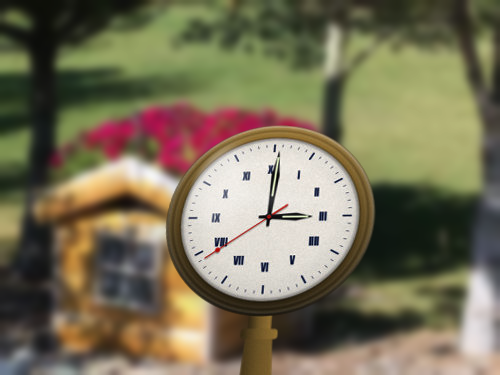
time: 3:00:39
